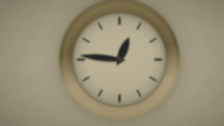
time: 12:46
